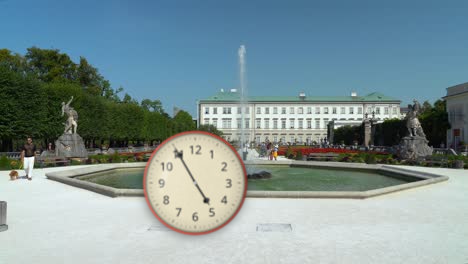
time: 4:55
